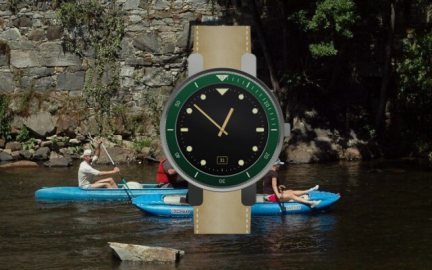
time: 12:52
